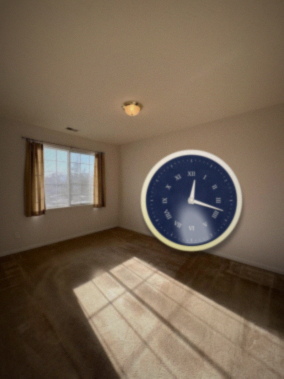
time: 12:18
